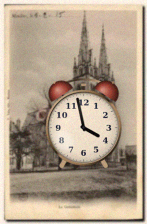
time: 3:58
